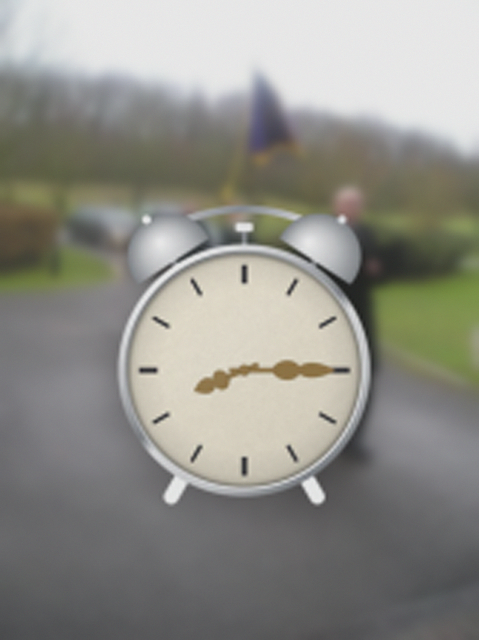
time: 8:15
